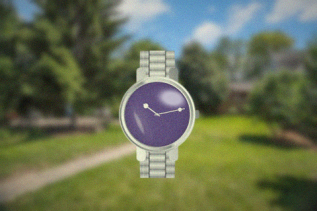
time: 10:13
